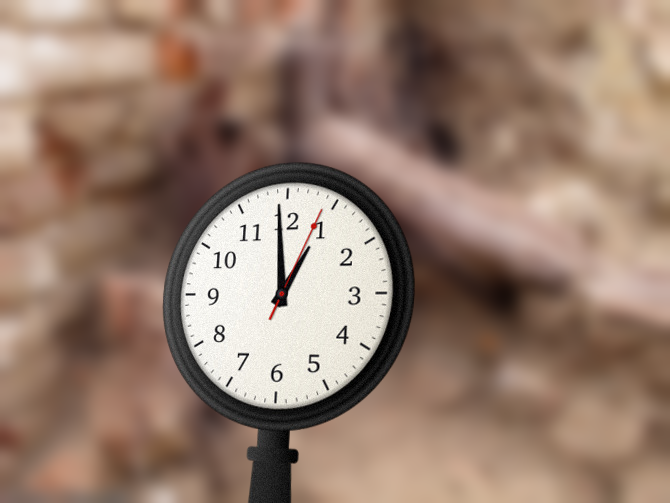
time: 12:59:04
